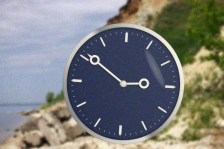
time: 2:51
